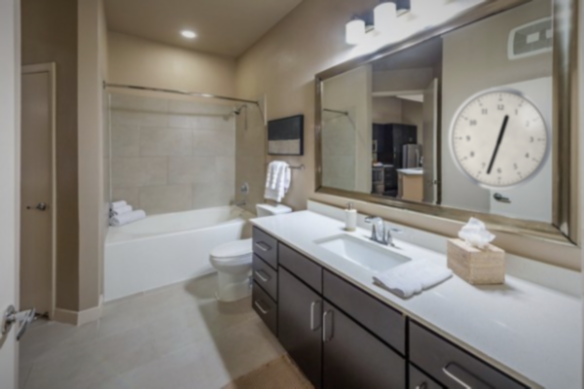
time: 12:33
